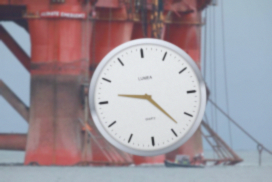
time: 9:23
